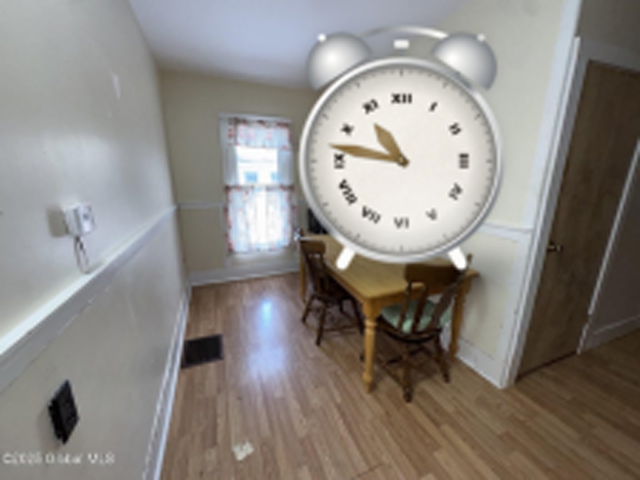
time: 10:47
